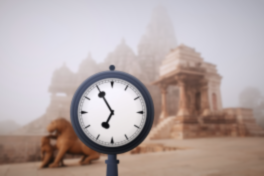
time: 6:55
